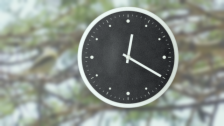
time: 12:20
